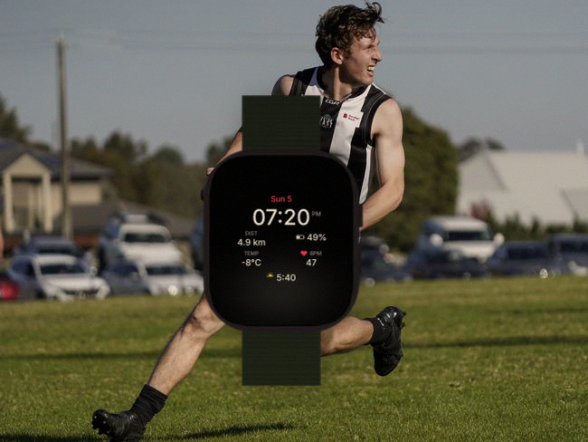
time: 7:20
